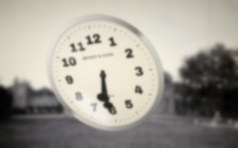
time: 6:31
